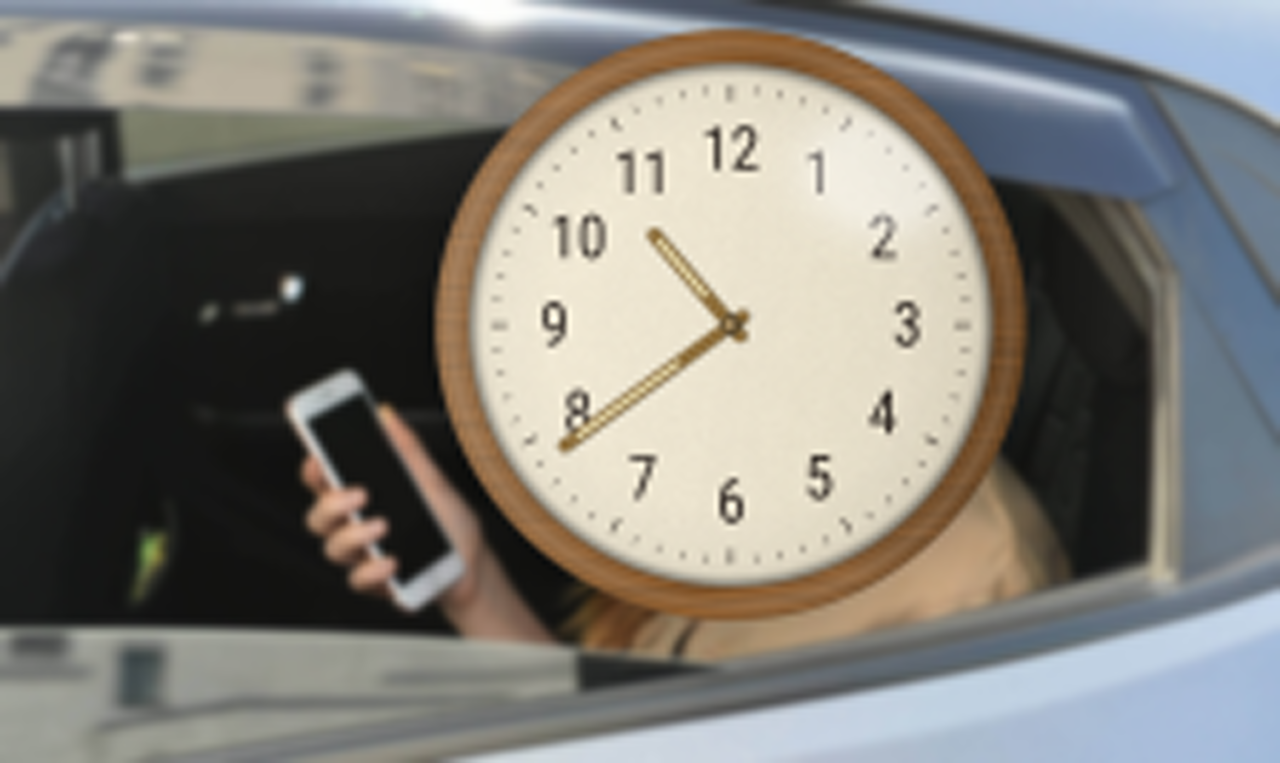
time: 10:39
